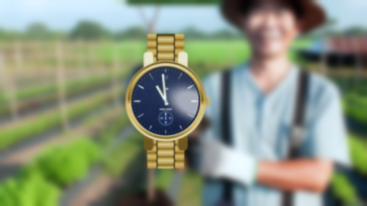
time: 10:59
